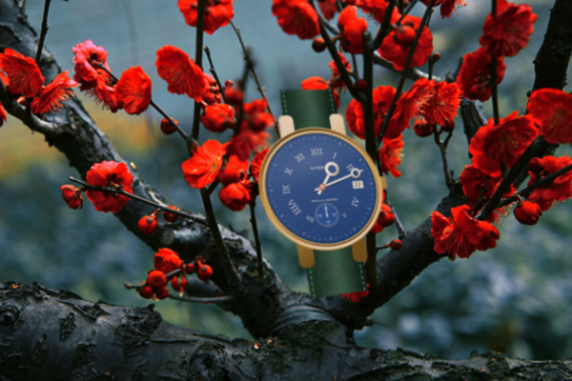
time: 1:12
